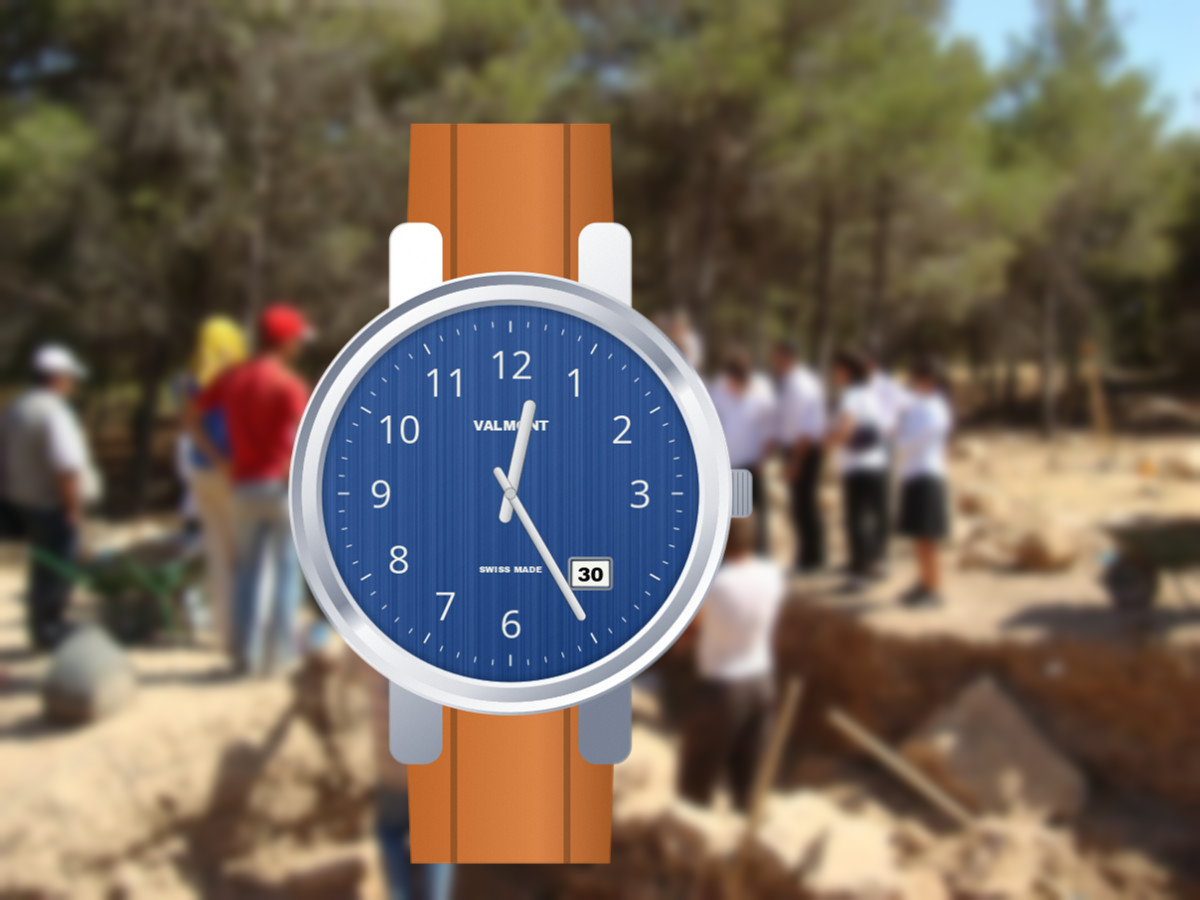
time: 12:25
